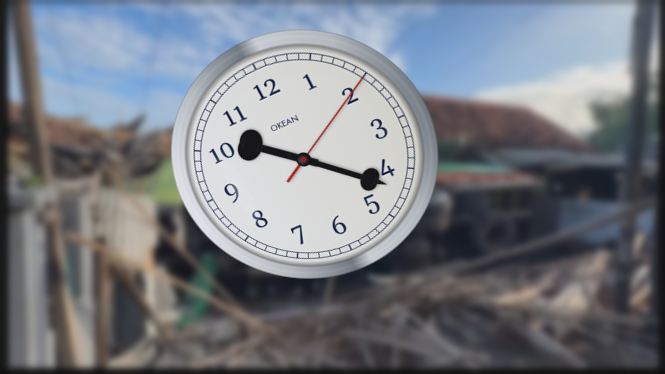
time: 10:22:10
